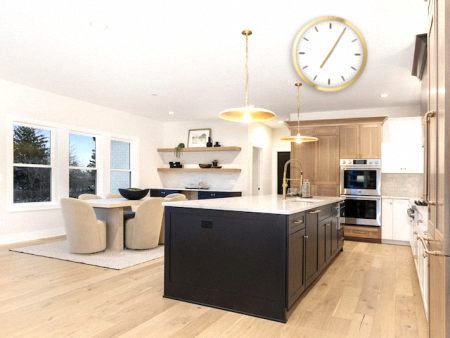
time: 7:05
